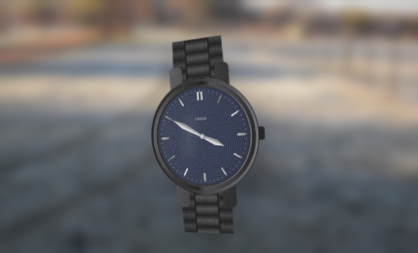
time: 3:50
